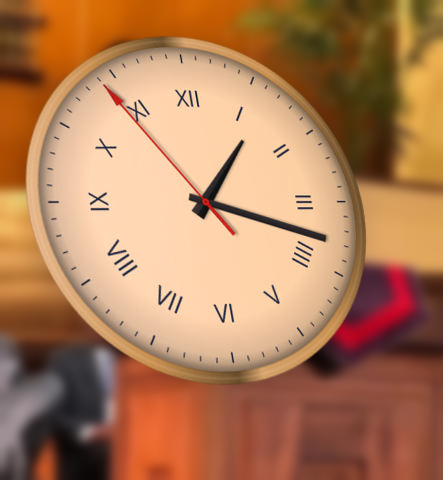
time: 1:17:54
